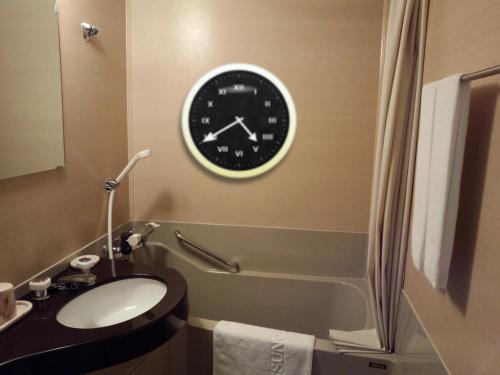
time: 4:40
